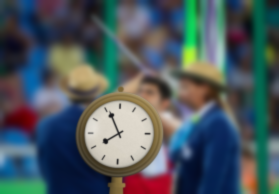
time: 7:56
